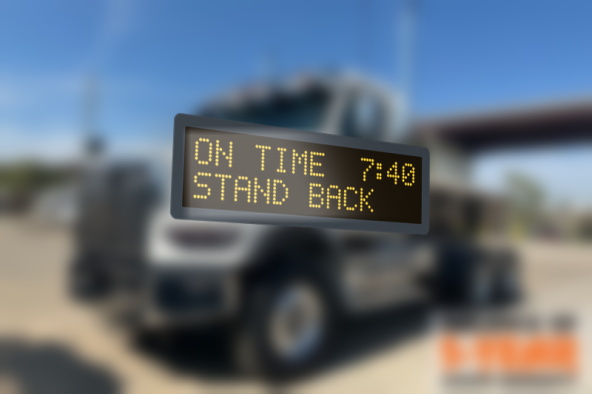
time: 7:40
